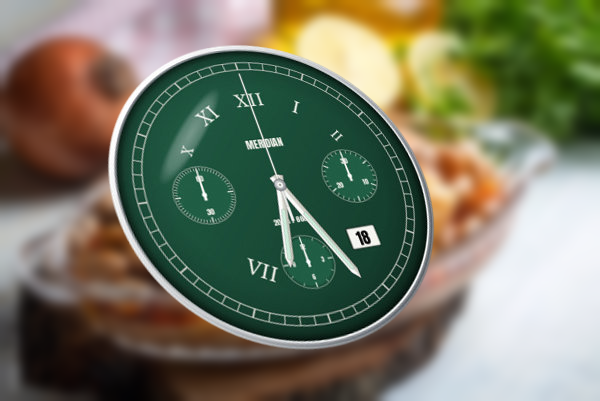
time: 6:26
